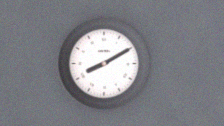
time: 8:10
